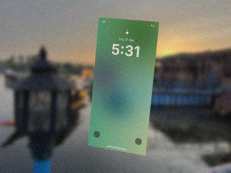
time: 5:31
